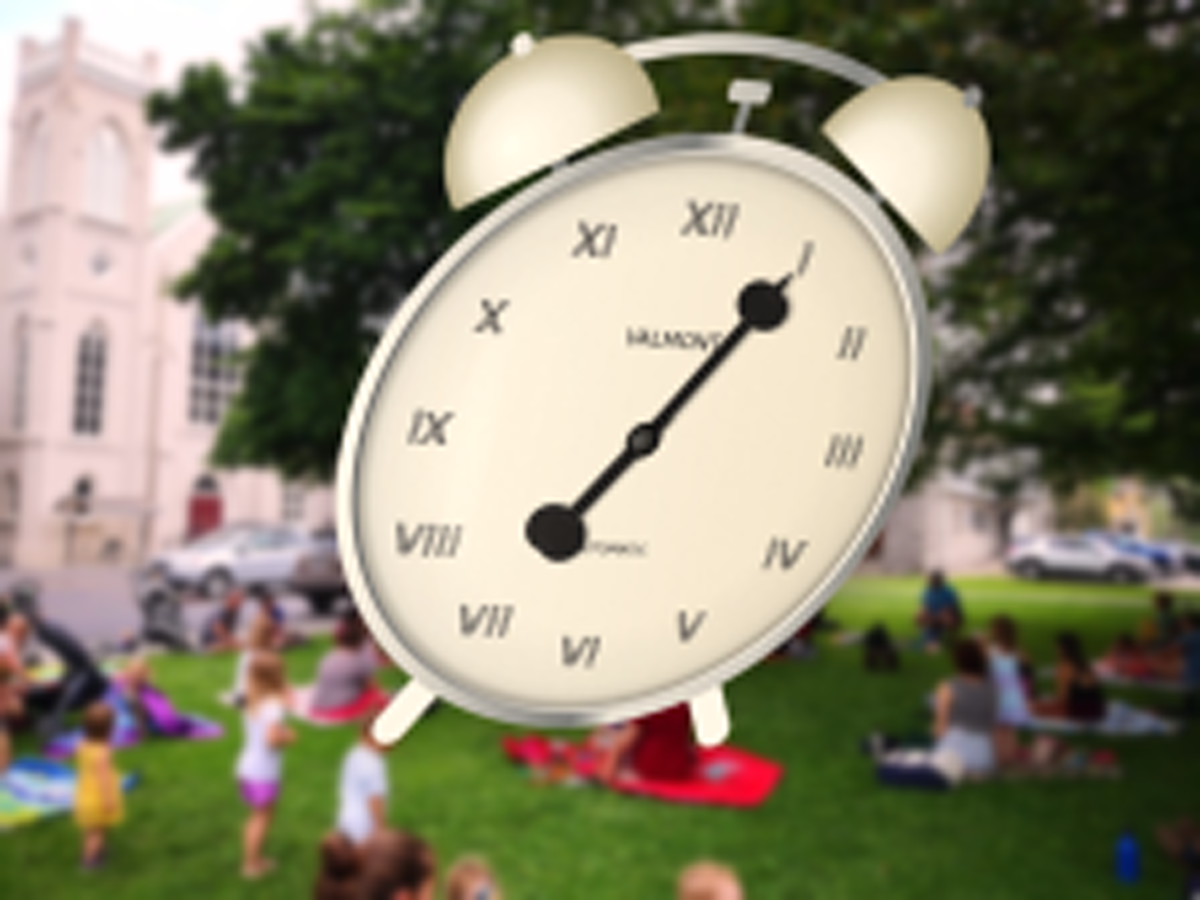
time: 7:05
